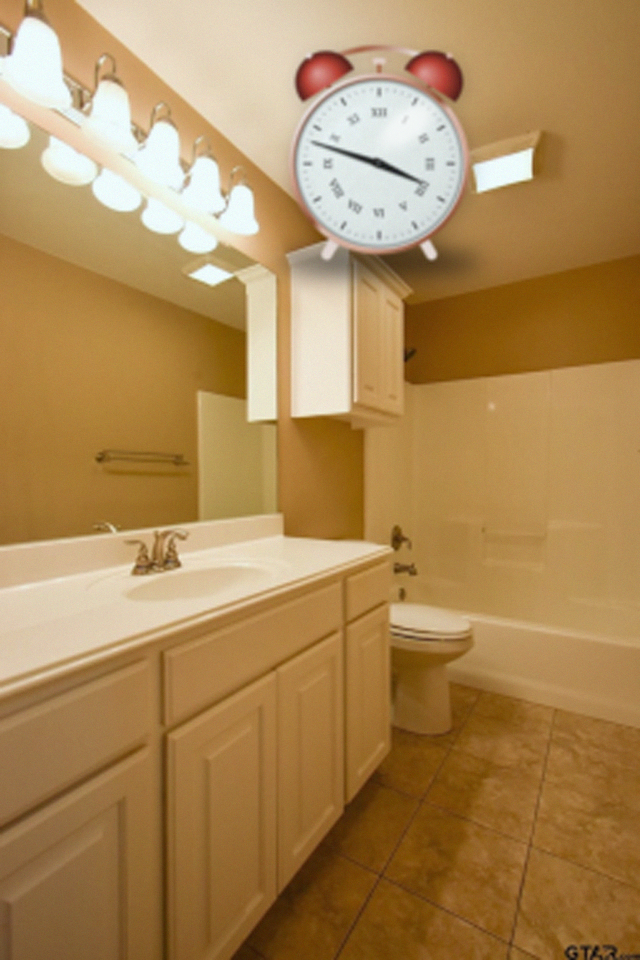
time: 3:48
